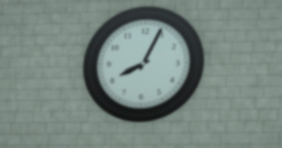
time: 8:04
